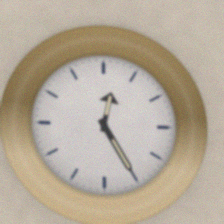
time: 12:25
